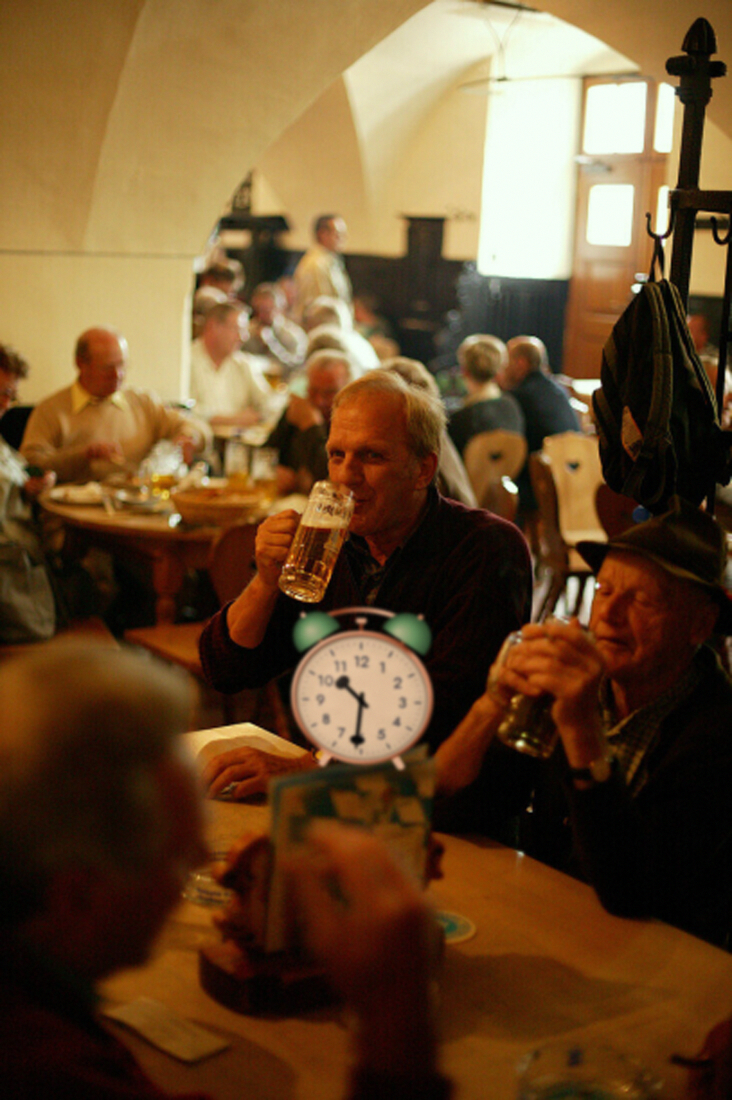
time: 10:31
